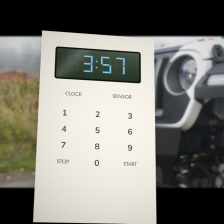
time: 3:57
